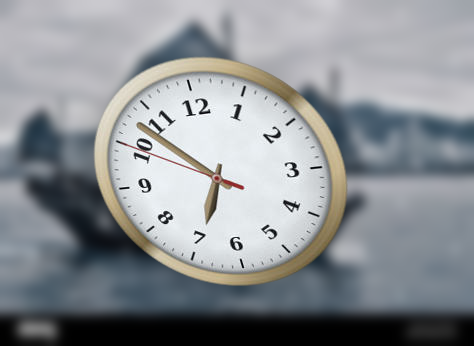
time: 6:52:50
